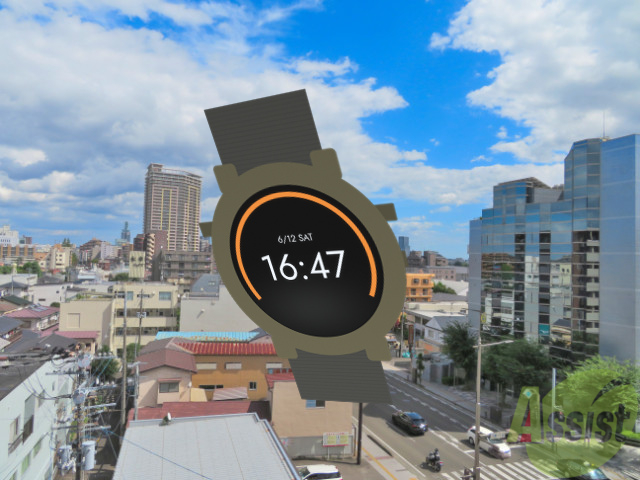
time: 16:47
